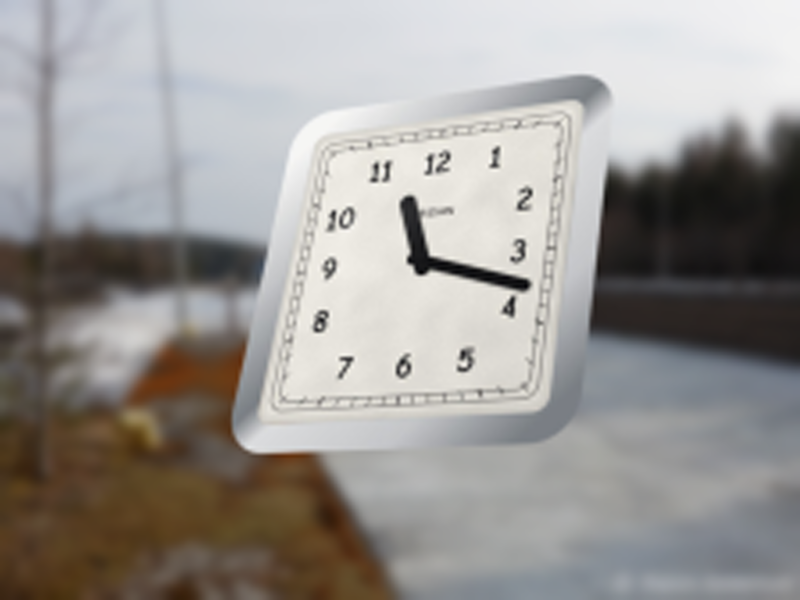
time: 11:18
